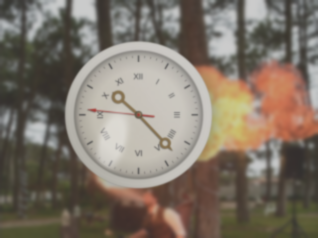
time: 10:22:46
